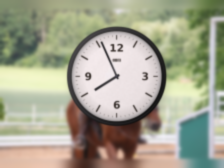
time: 7:56
